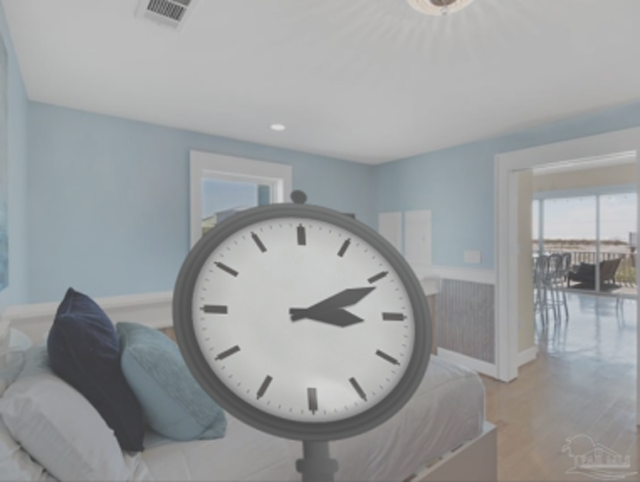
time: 3:11
